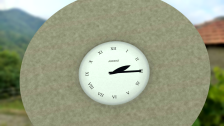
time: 2:15
